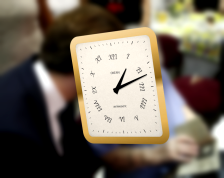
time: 1:12
